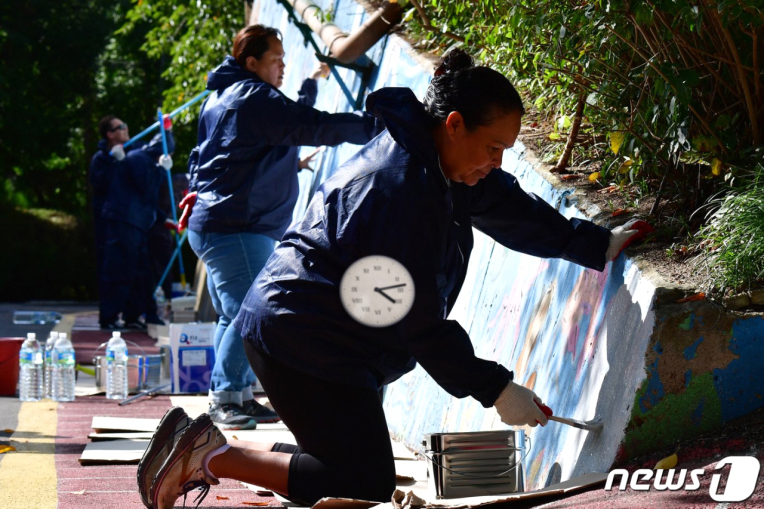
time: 4:13
